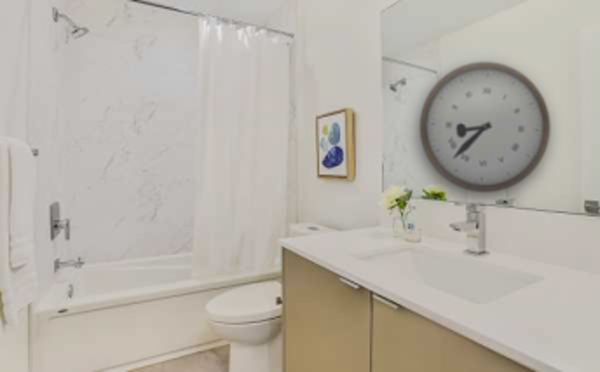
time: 8:37
